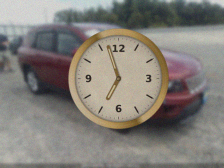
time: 6:57
